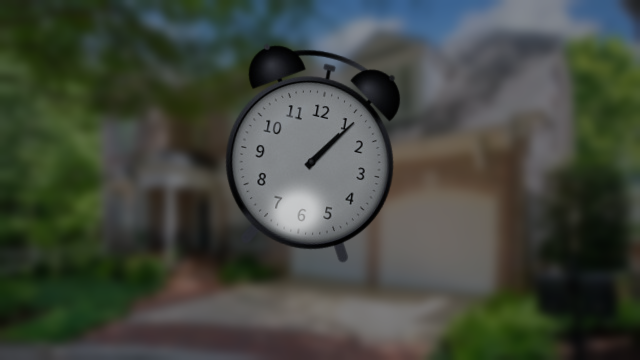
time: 1:06
